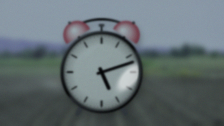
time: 5:12
